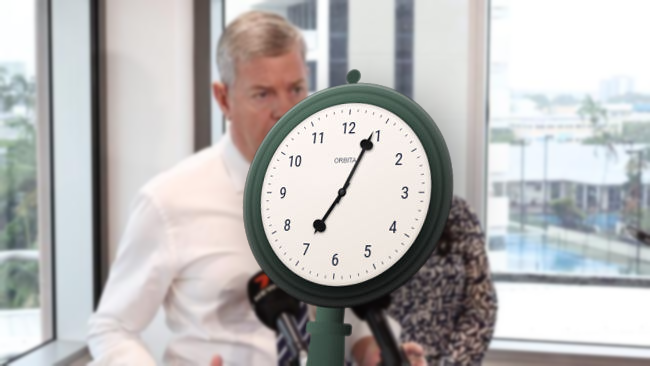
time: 7:04
